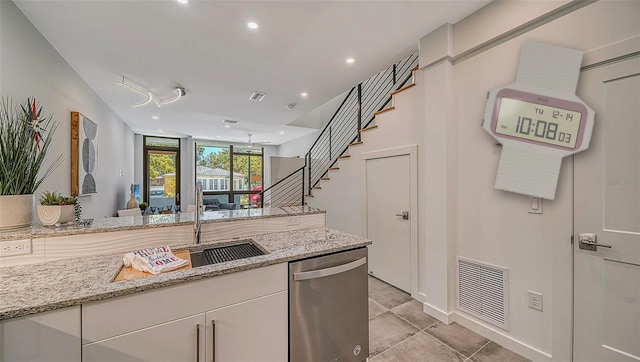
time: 10:08:03
